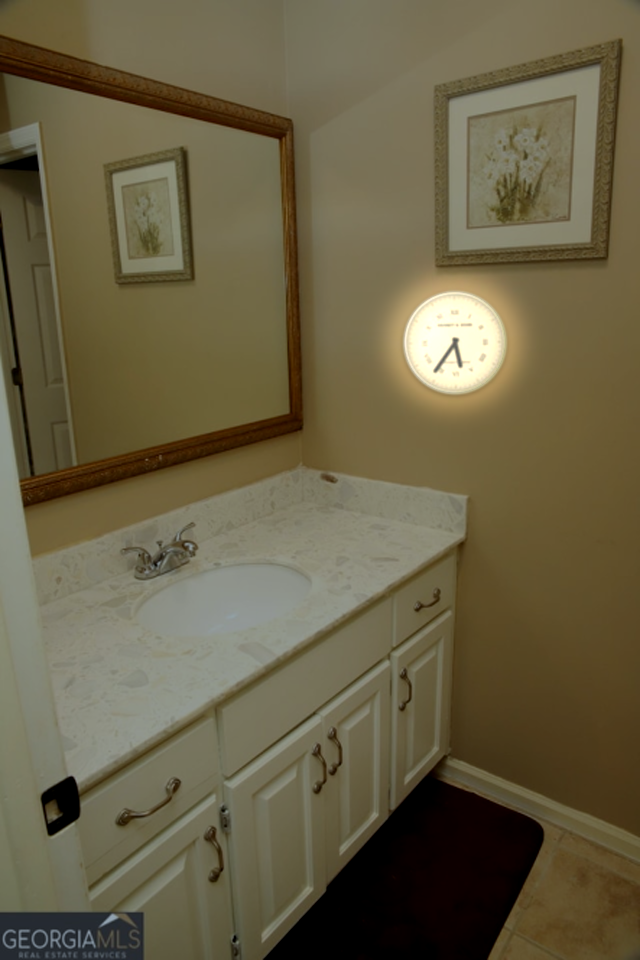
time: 5:36
